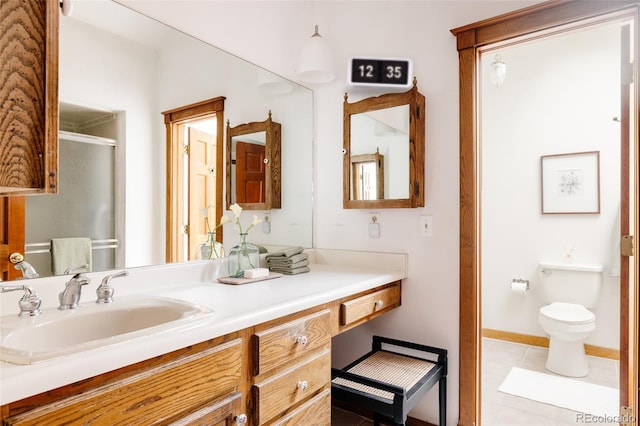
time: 12:35
